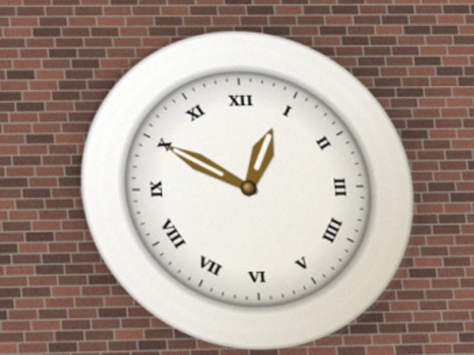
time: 12:50
